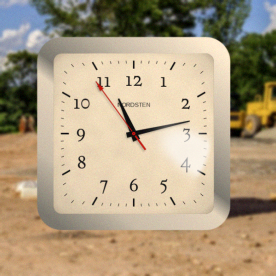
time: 11:12:54
